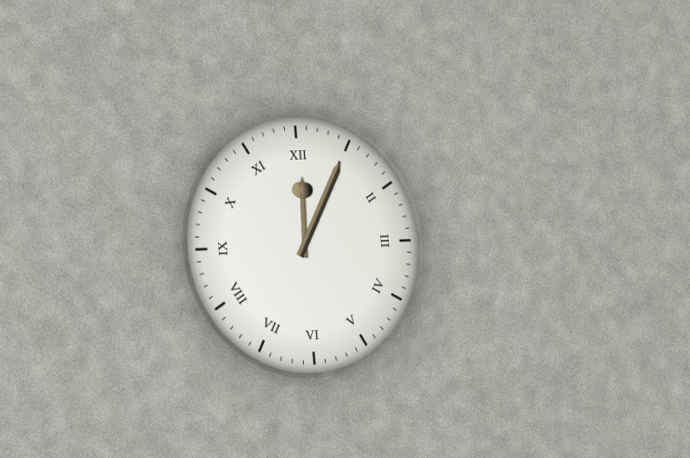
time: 12:05
